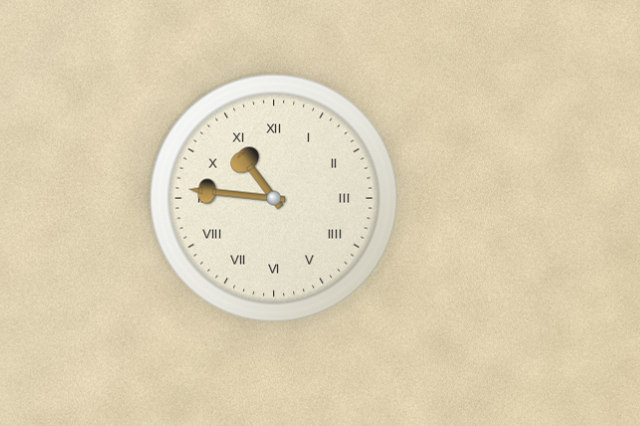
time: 10:46
